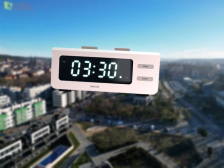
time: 3:30
